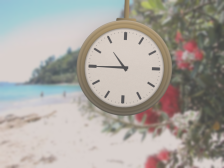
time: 10:45
